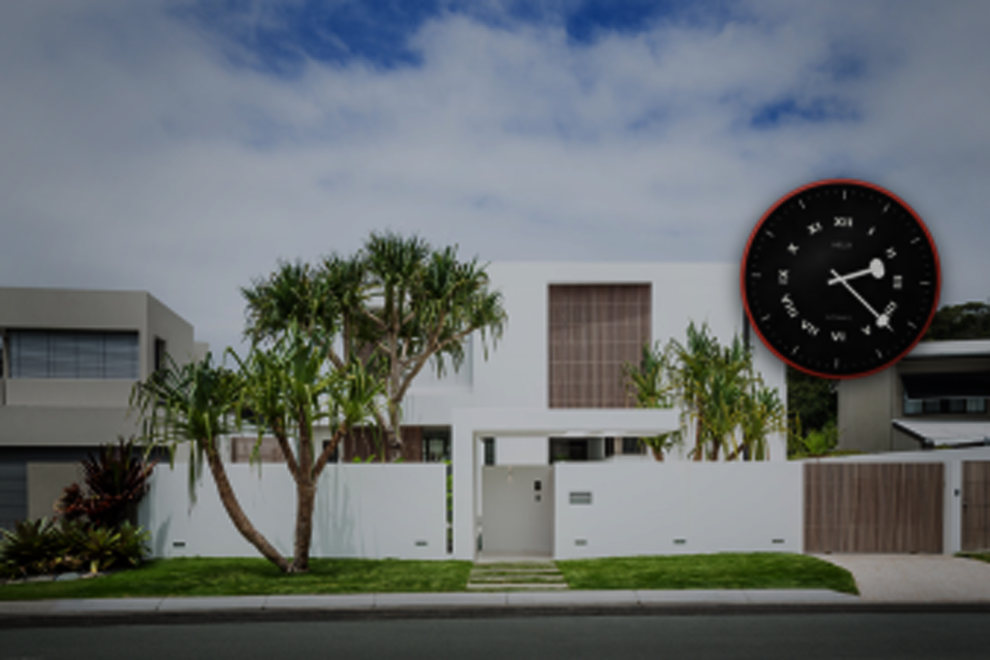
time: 2:22
